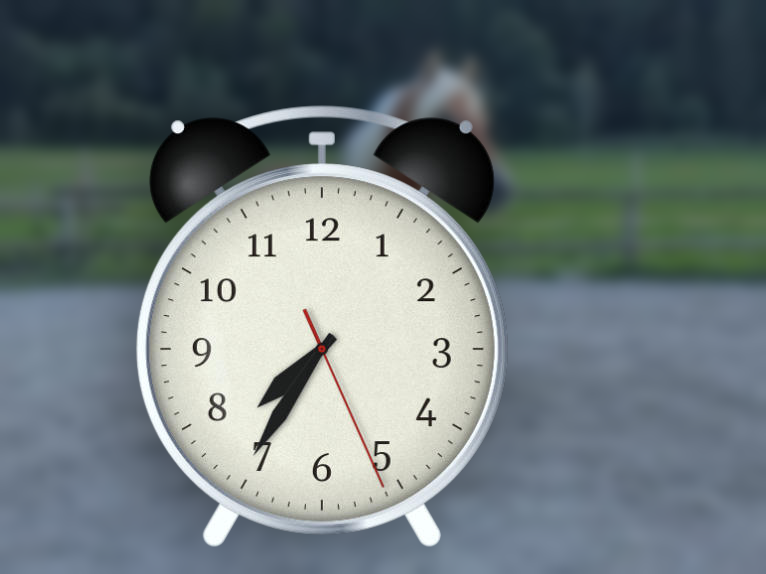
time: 7:35:26
